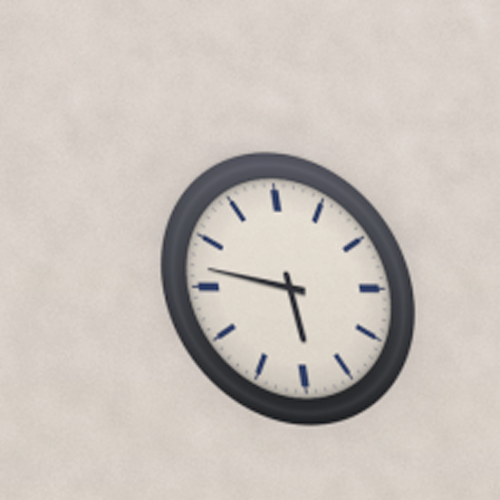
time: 5:47
